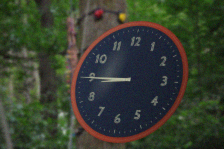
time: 8:45
